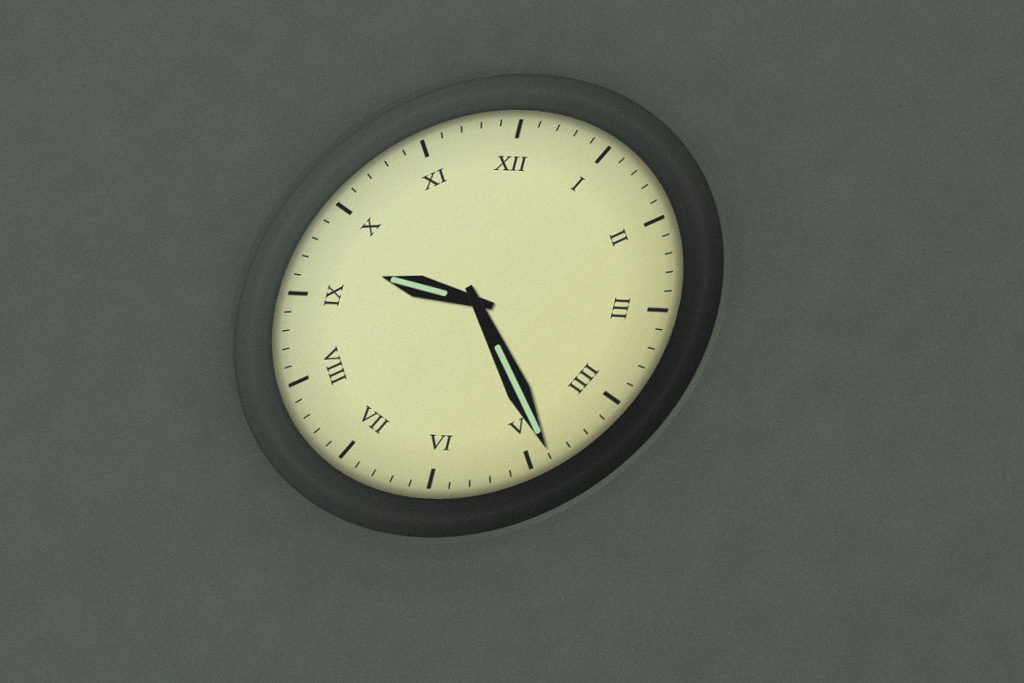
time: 9:24
